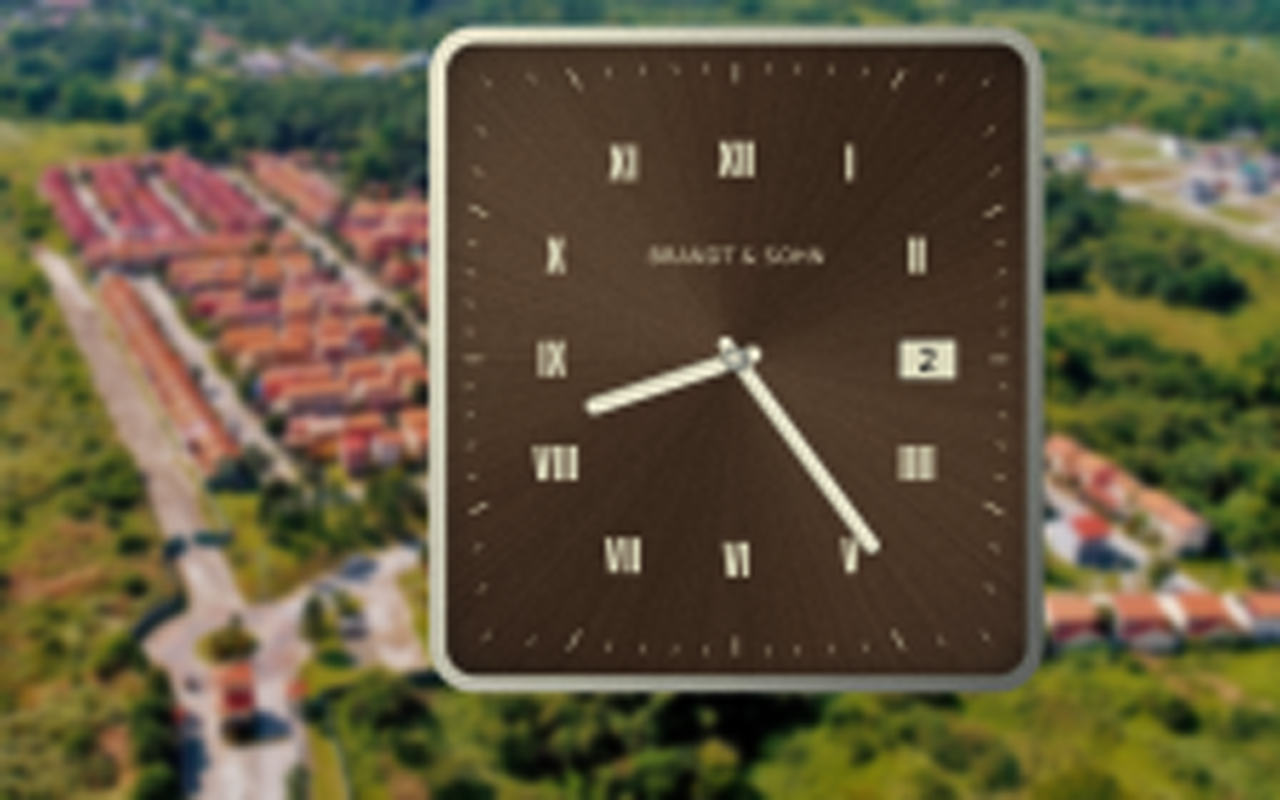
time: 8:24
